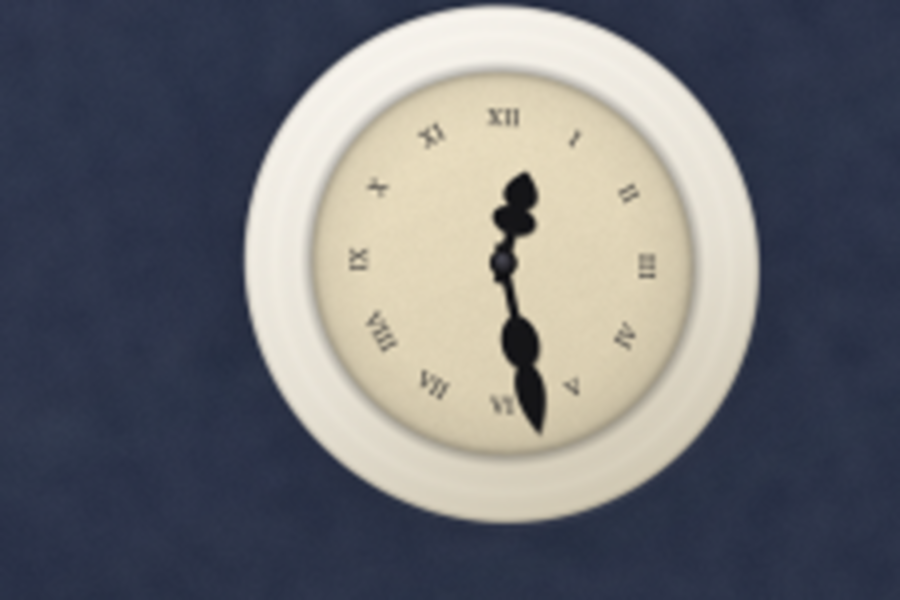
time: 12:28
